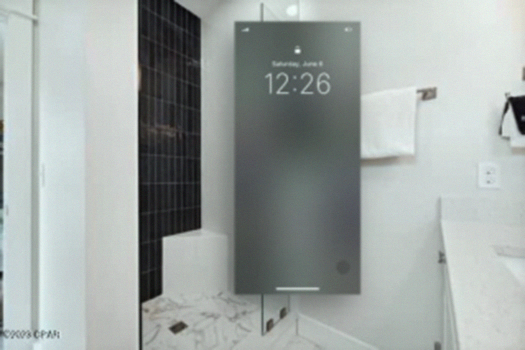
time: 12:26
